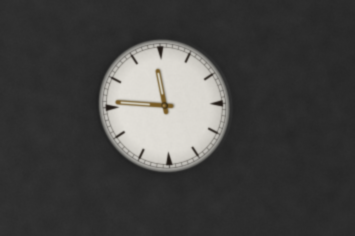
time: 11:46
